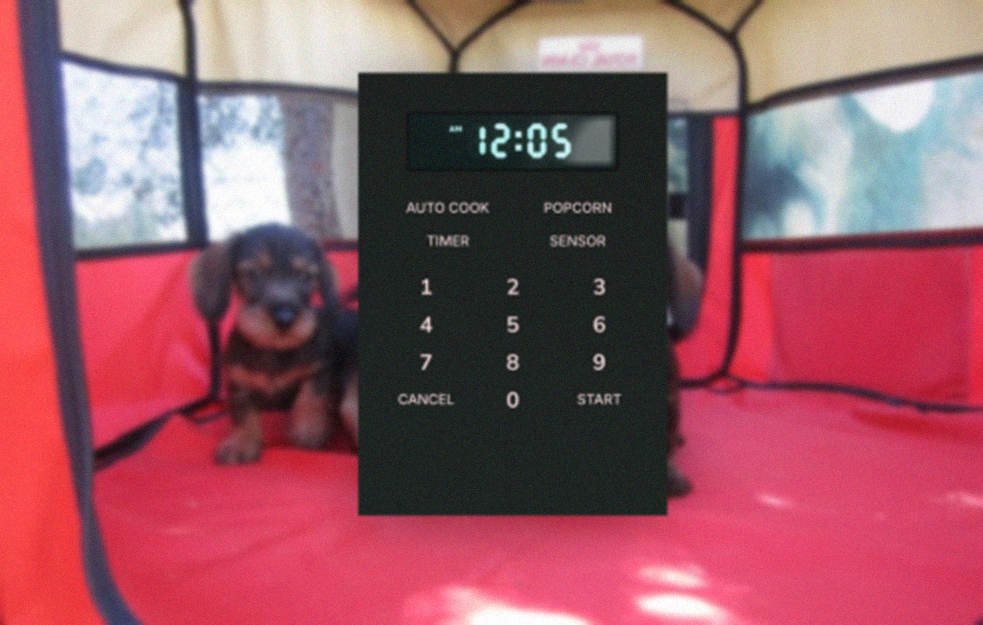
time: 12:05
